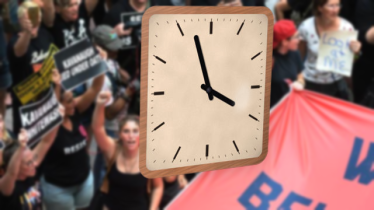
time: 3:57
